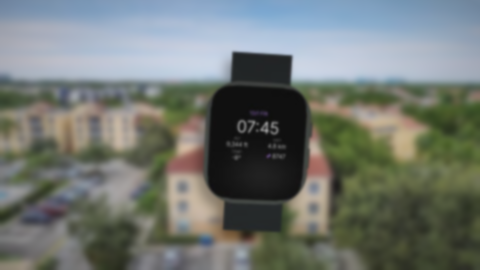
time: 7:45
